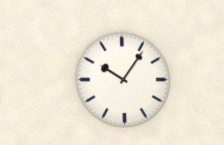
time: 10:06
